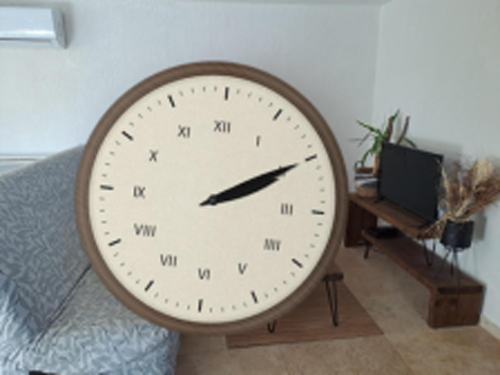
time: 2:10
